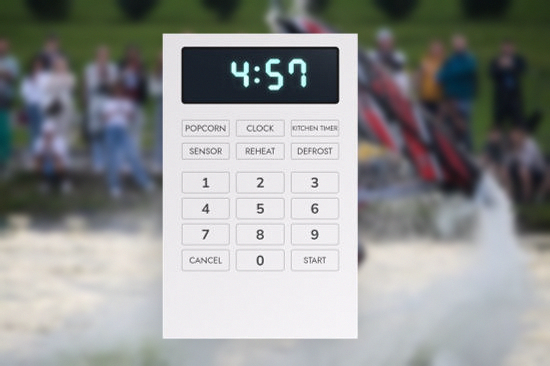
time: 4:57
